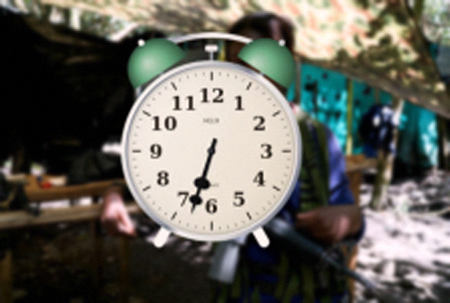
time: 6:33
